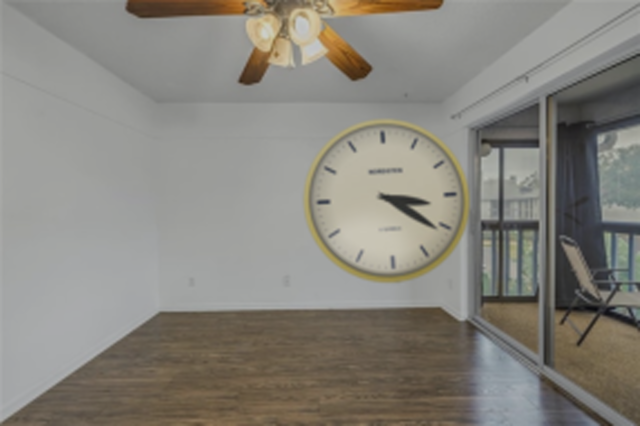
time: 3:21
